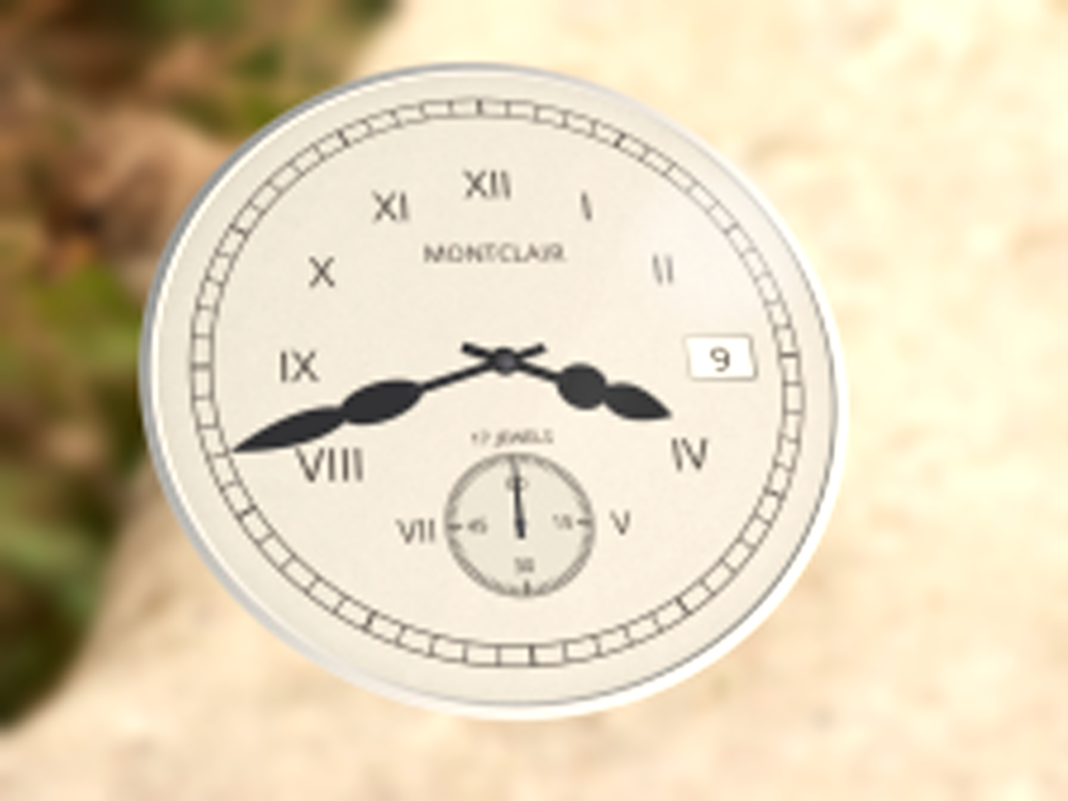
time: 3:42
